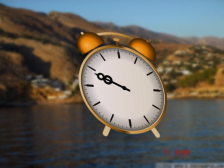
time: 9:49
